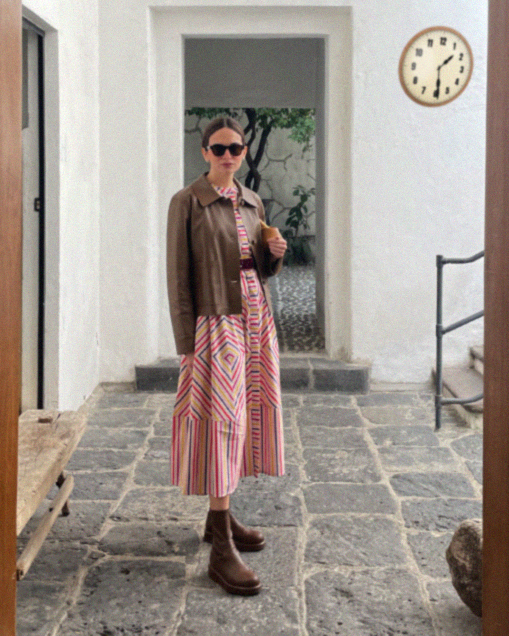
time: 1:29
